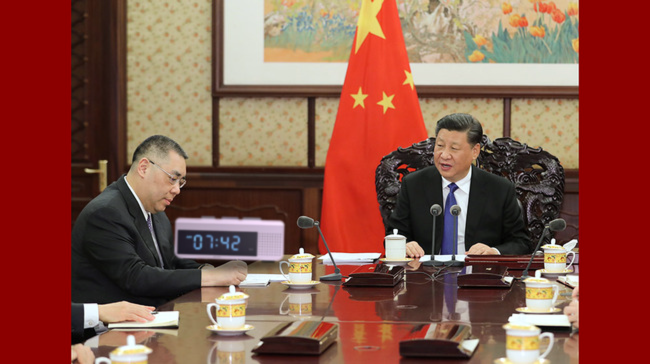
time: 7:42
